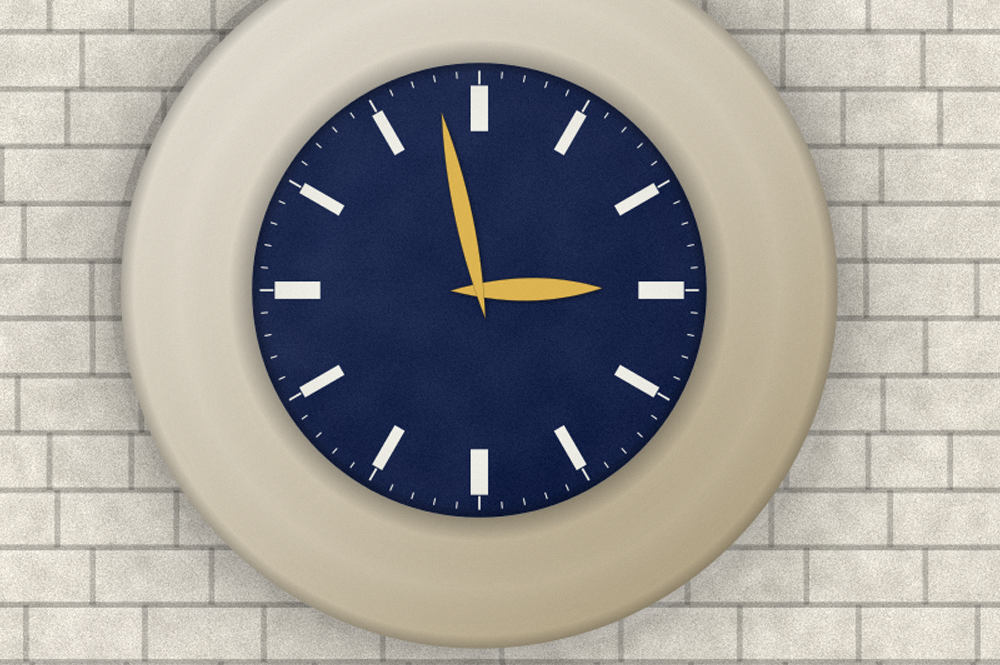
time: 2:58
